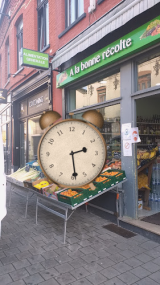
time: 2:29
